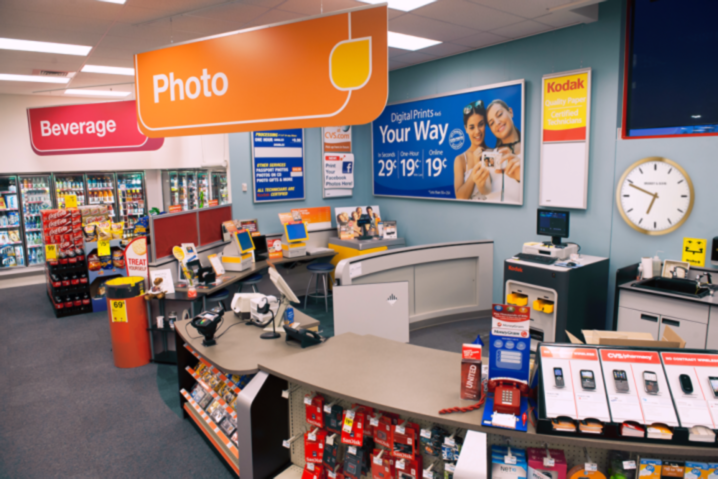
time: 6:49
